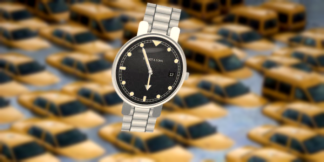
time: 5:55
